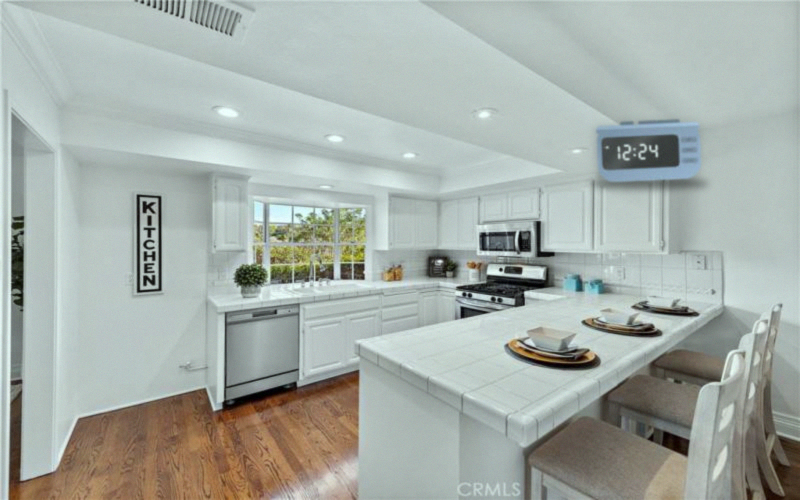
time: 12:24
